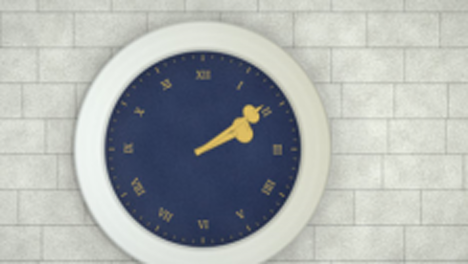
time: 2:09
